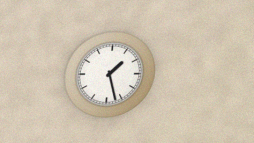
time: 1:27
